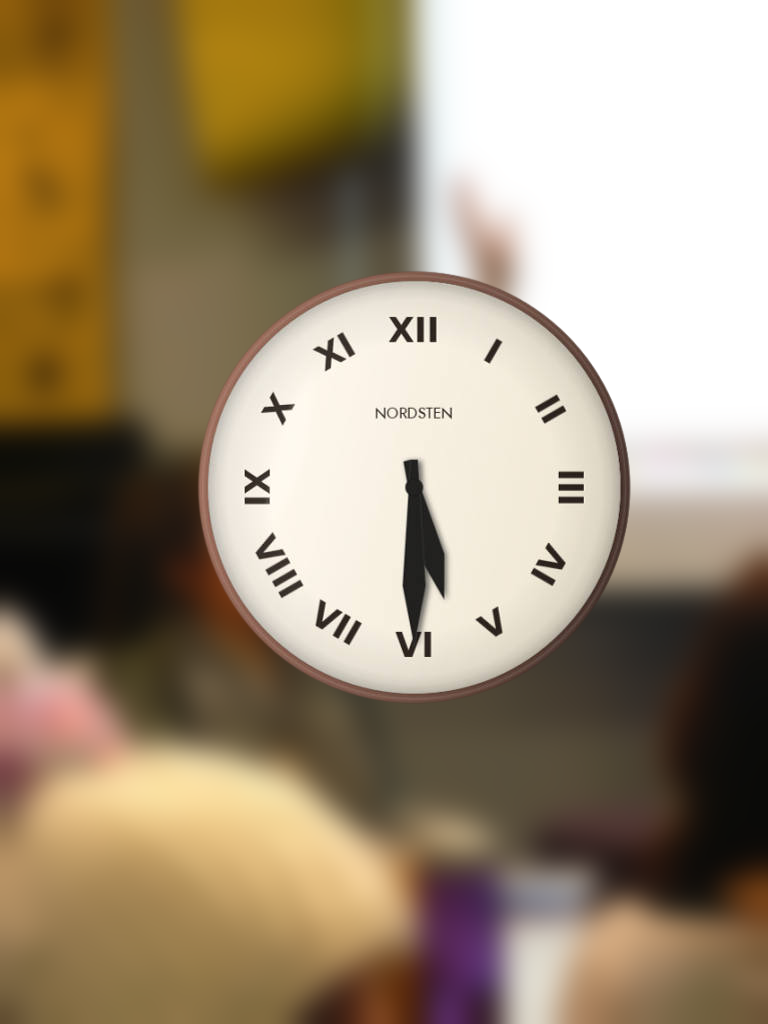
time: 5:30
